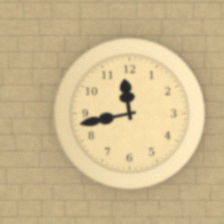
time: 11:43
